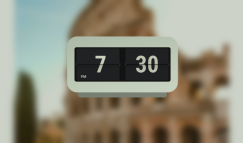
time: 7:30
